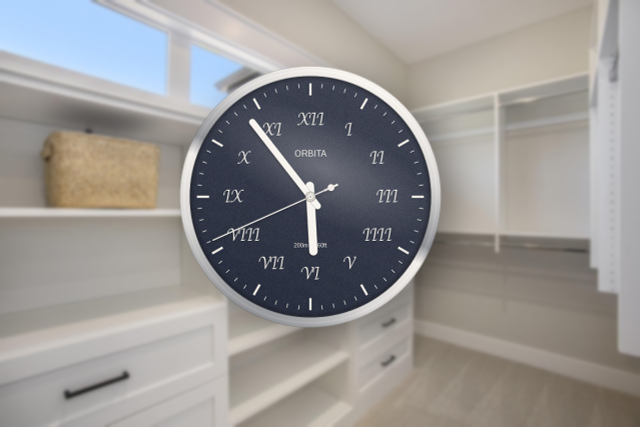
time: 5:53:41
